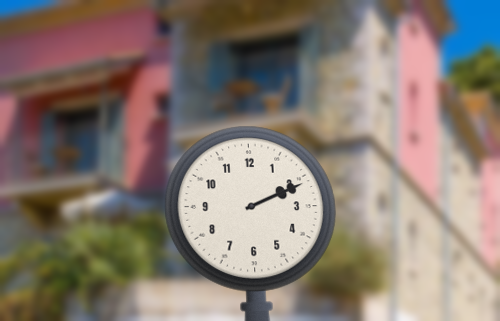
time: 2:11
